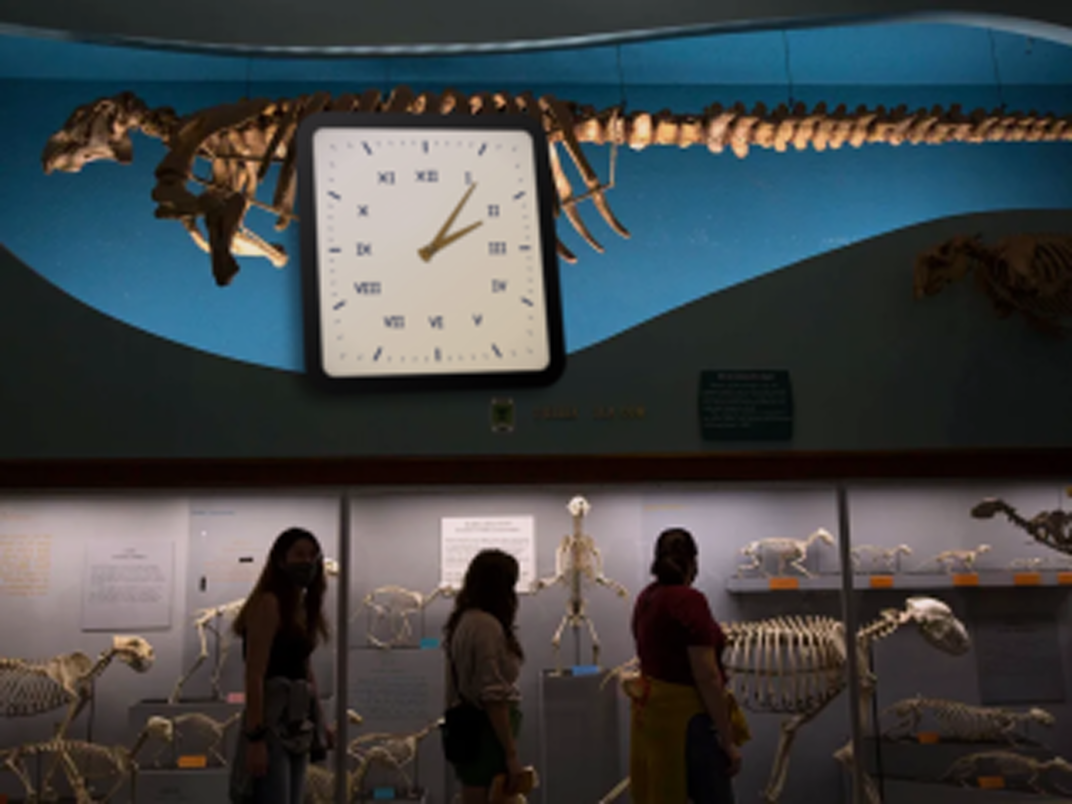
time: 2:06
